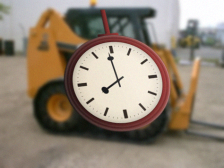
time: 7:59
